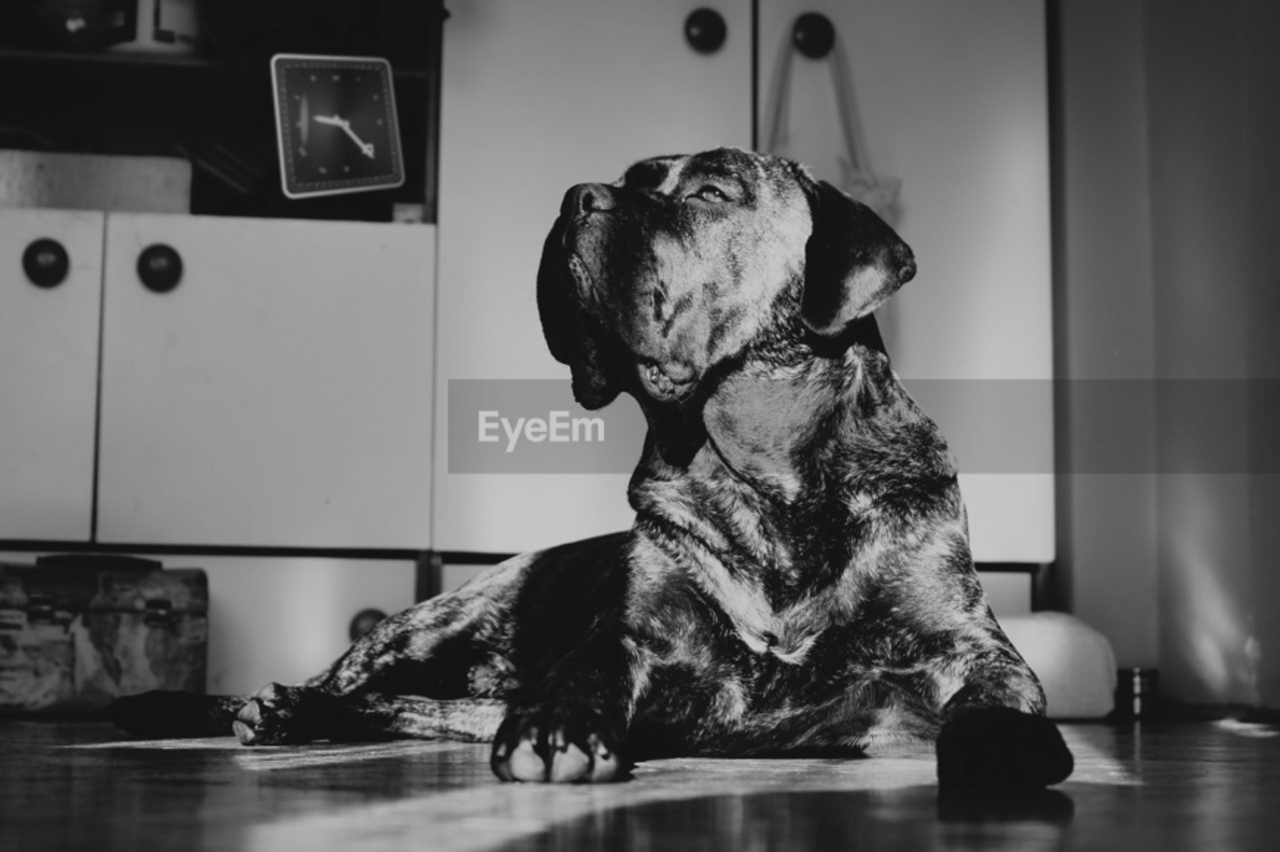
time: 9:23
